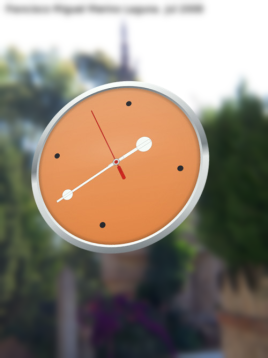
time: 1:37:54
